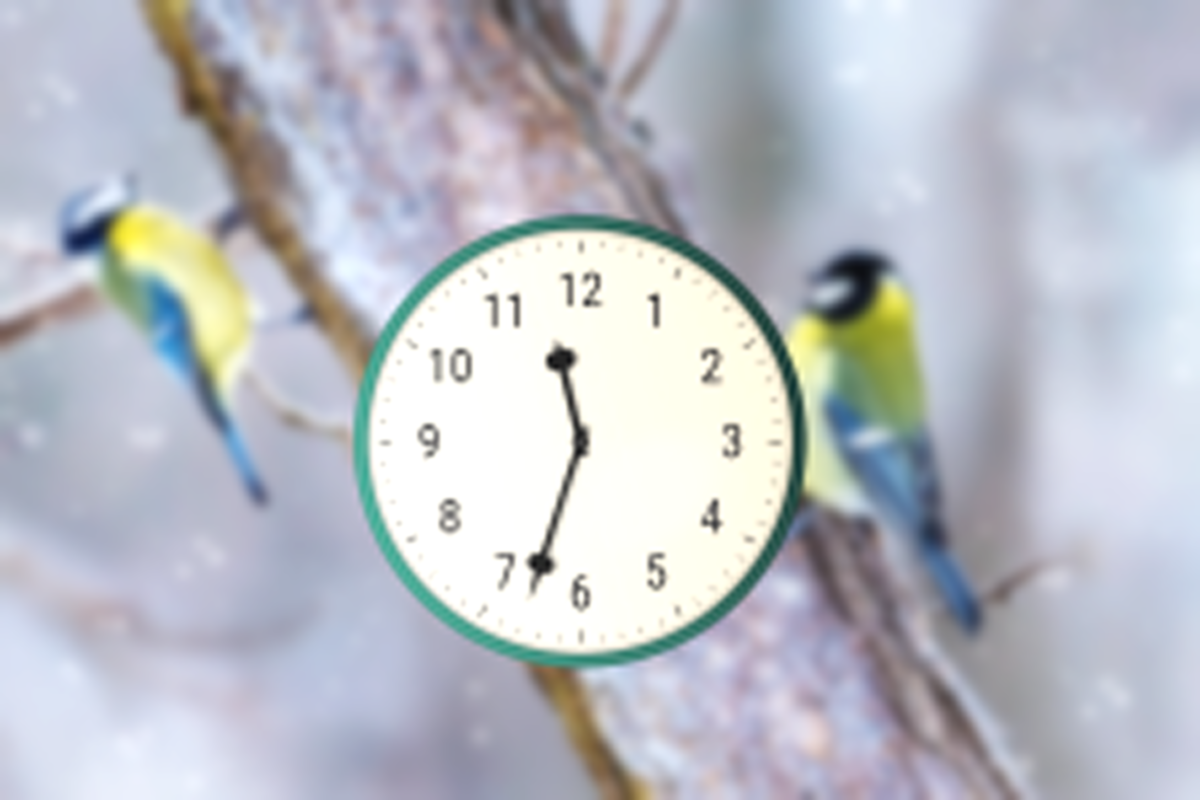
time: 11:33
